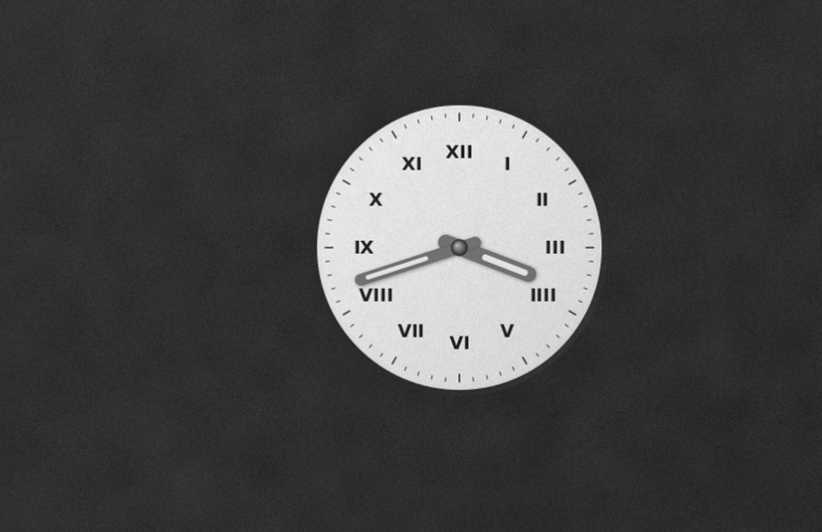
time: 3:42
